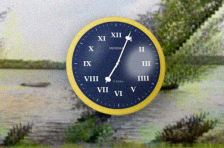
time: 7:04
